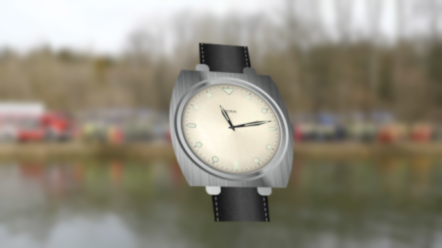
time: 11:13
